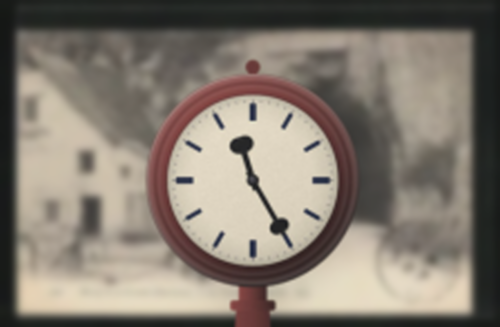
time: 11:25
